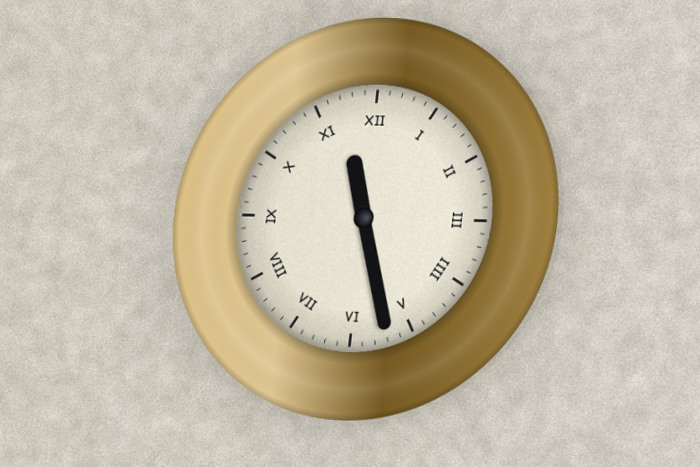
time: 11:27
